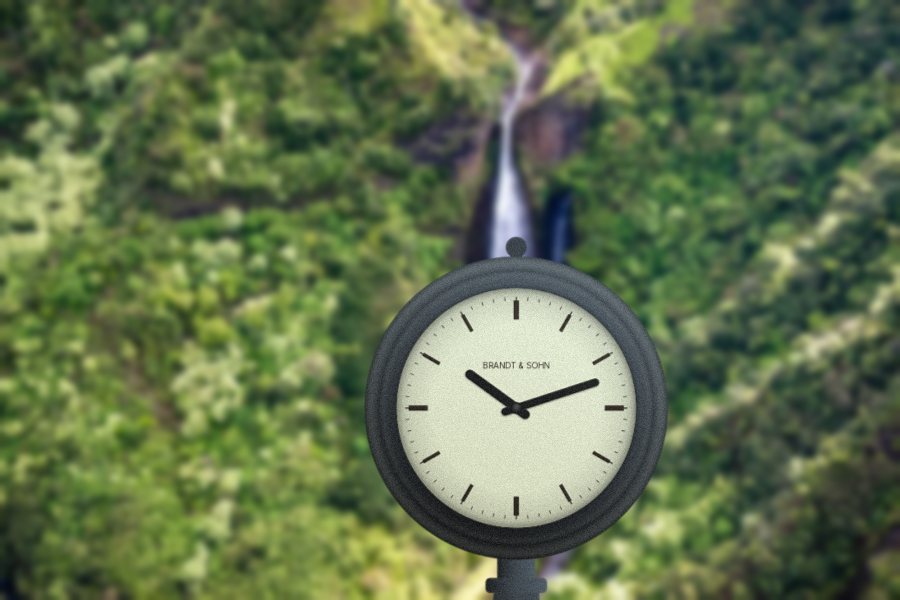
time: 10:12
